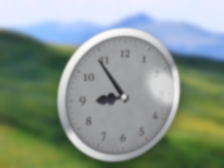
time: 8:54
